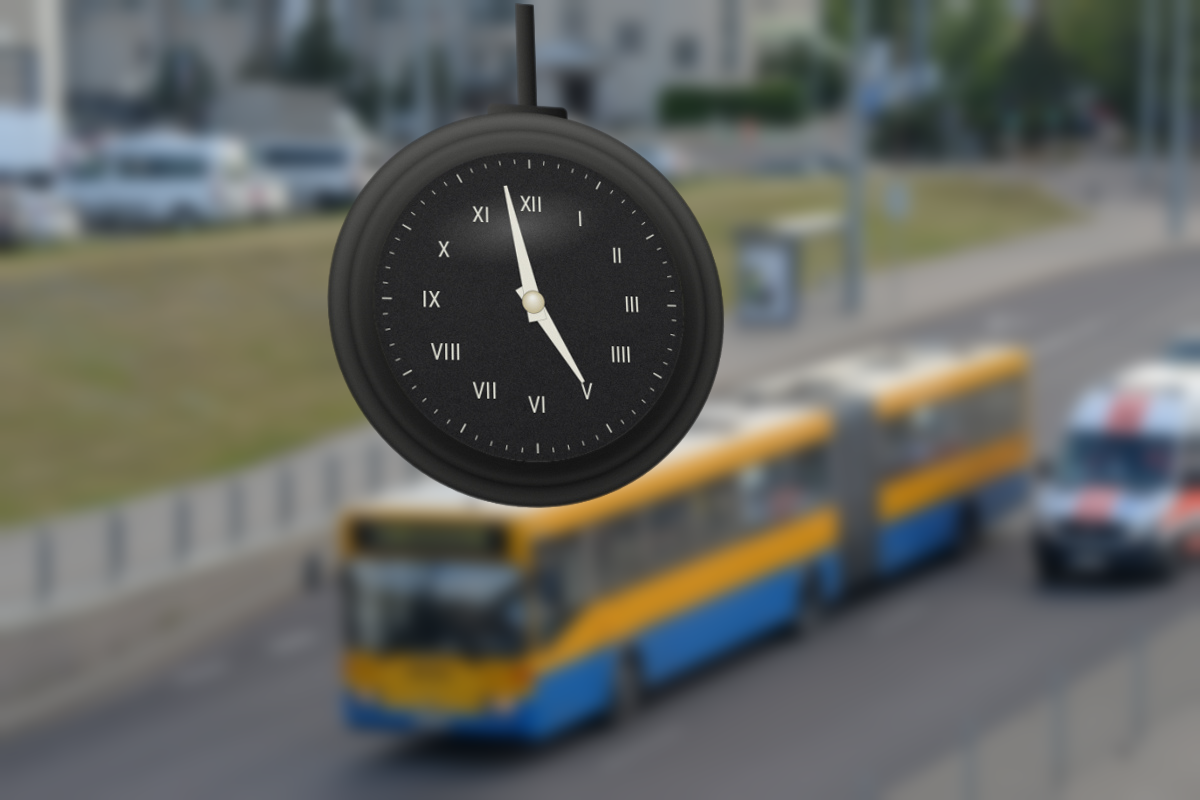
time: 4:58
